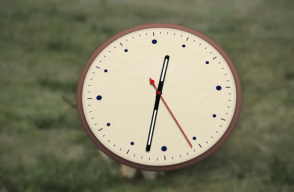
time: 12:32:26
